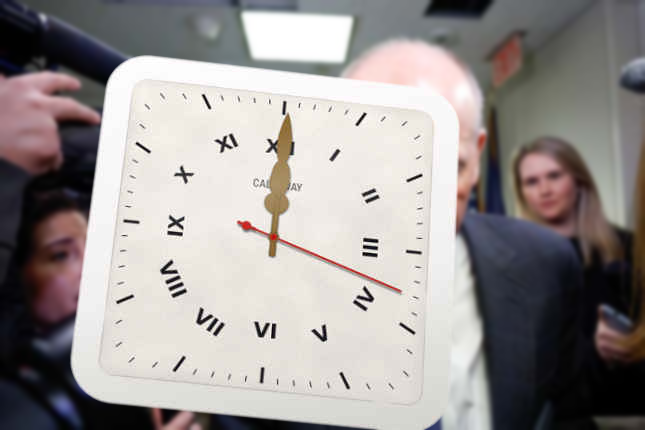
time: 12:00:18
